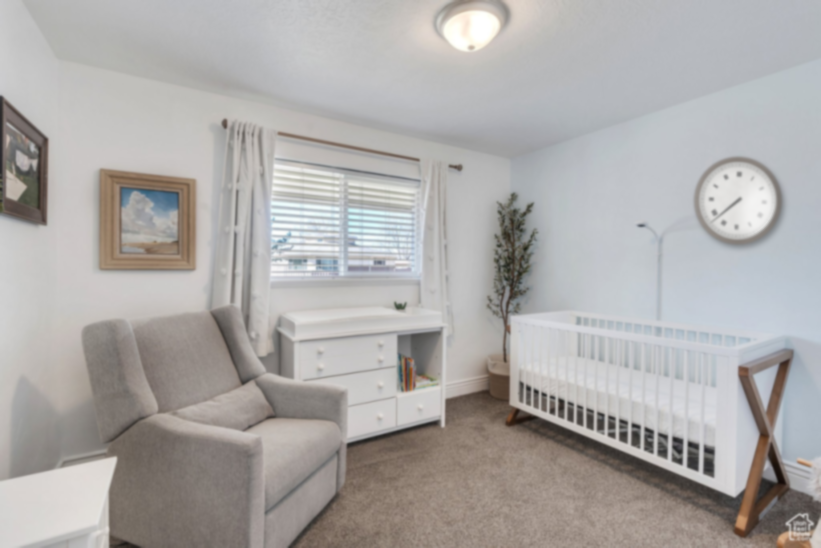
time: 7:38
